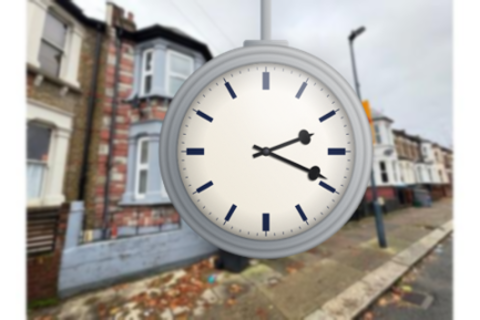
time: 2:19
